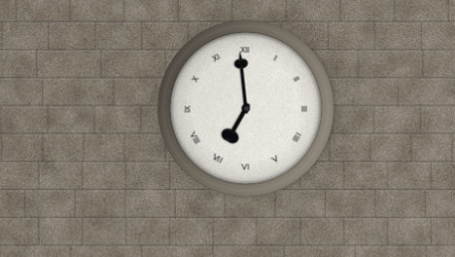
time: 6:59
